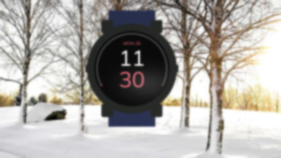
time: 11:30
